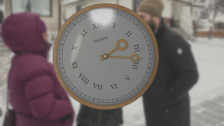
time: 2:18
